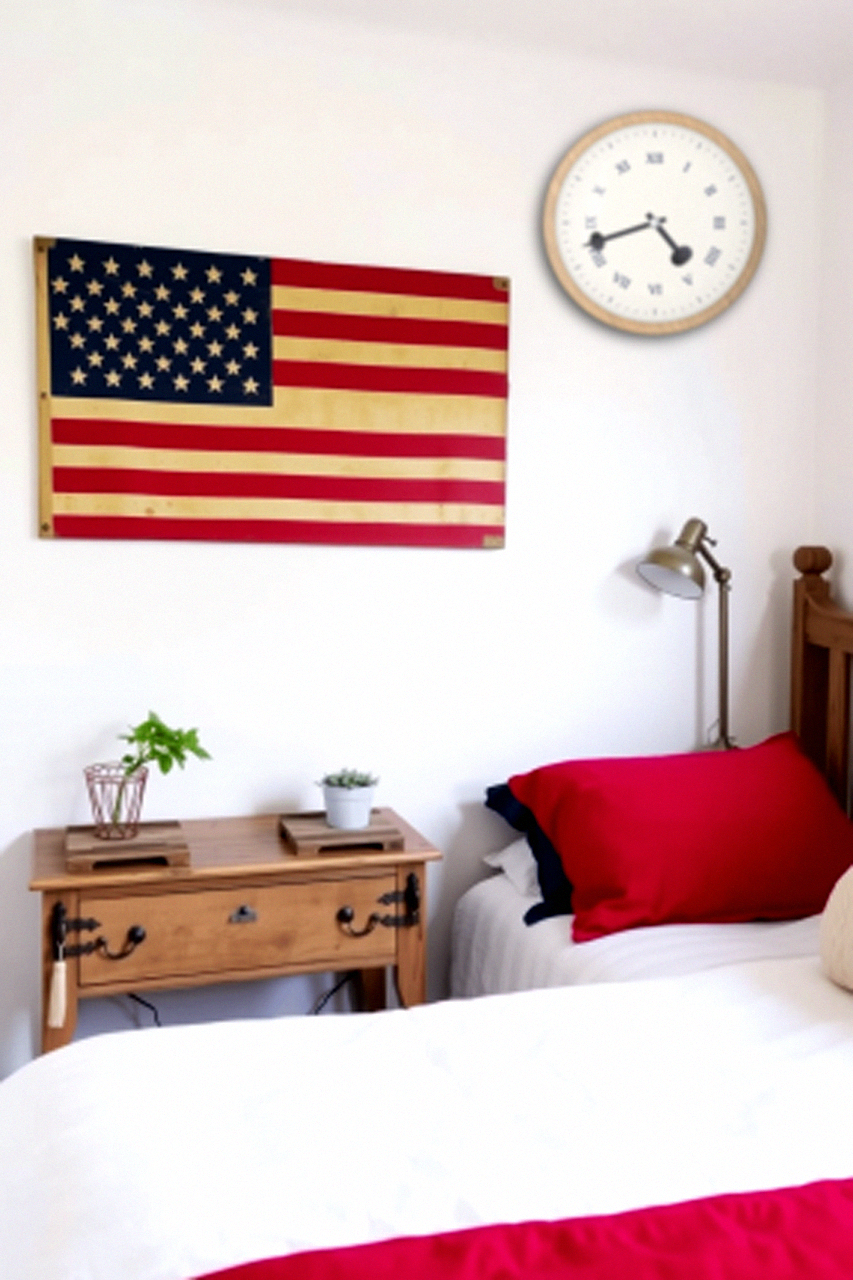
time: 4:42
